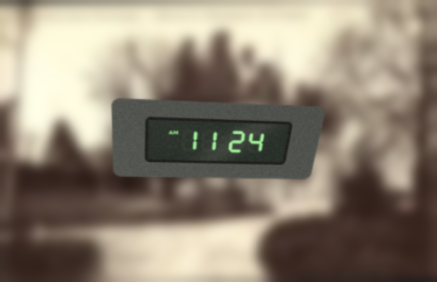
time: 11:24
